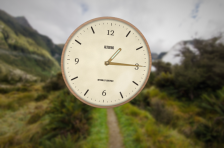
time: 1:15
